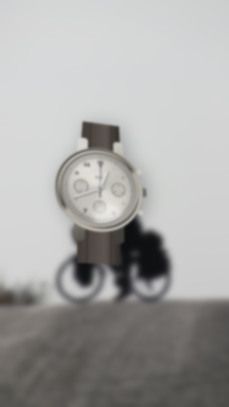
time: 12:41
